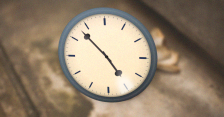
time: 4:53
